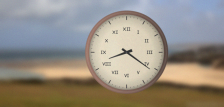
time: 8:21
